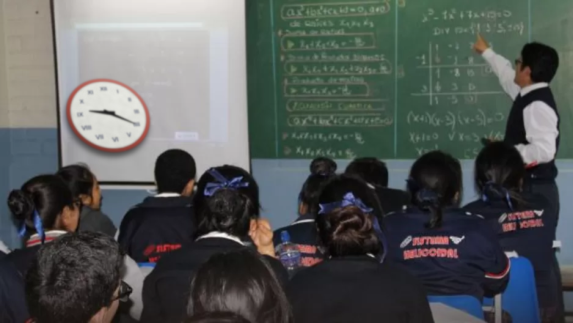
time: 9:20
